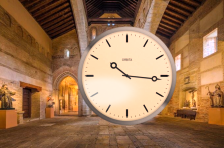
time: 10:16
